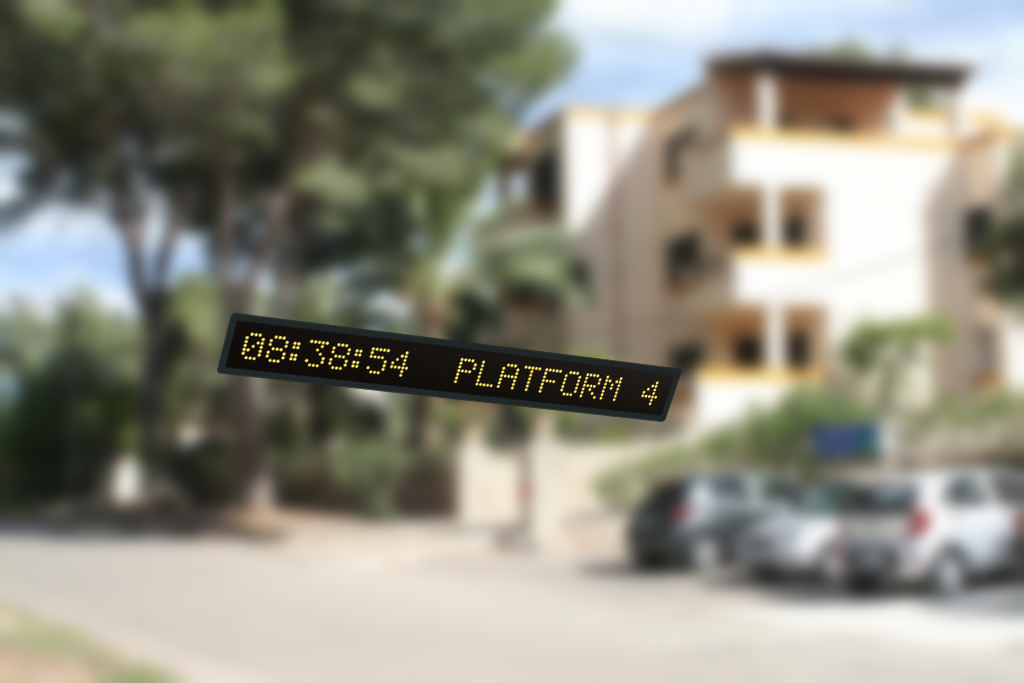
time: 8:38:54
